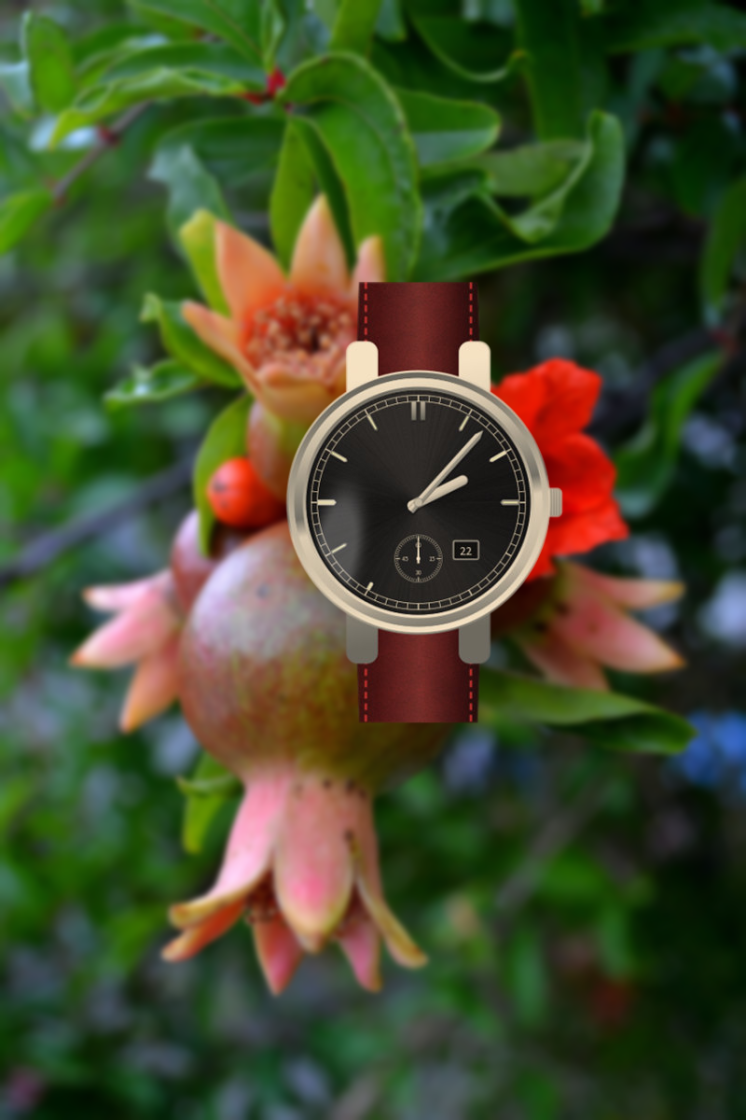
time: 2:07
